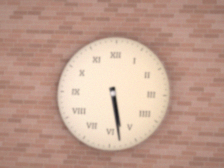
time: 5:28
